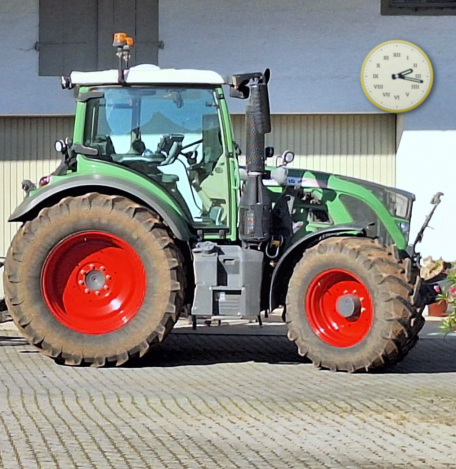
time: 2:17
